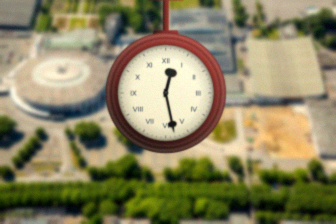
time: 12:28
